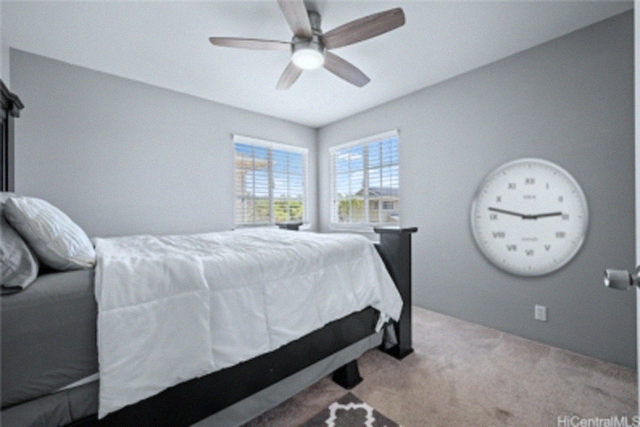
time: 2:47
